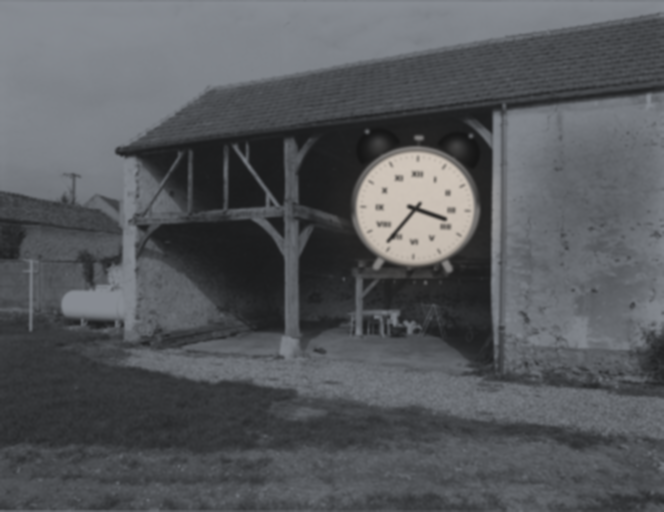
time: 3:36
